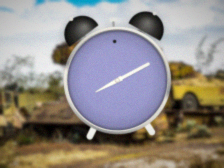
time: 8:11
